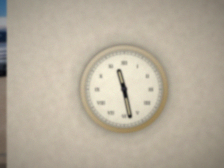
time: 11:28
